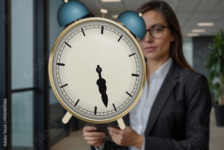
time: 5:27
